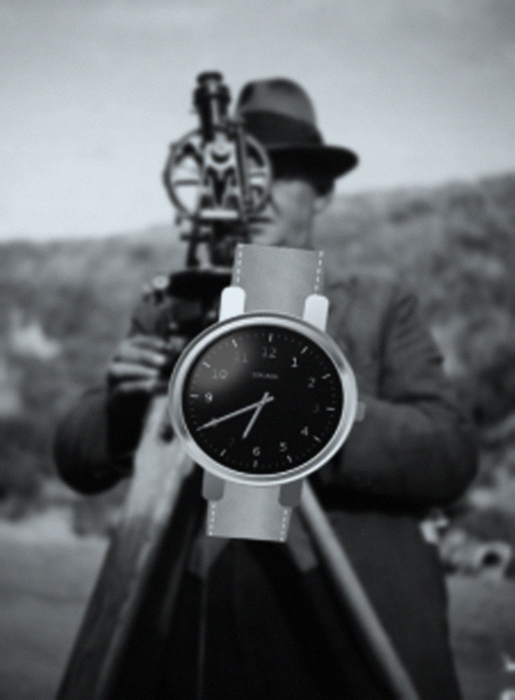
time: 6:40
